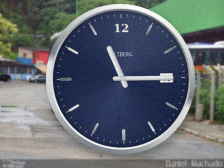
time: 11:15
